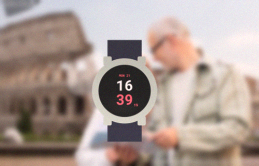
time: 16:39
